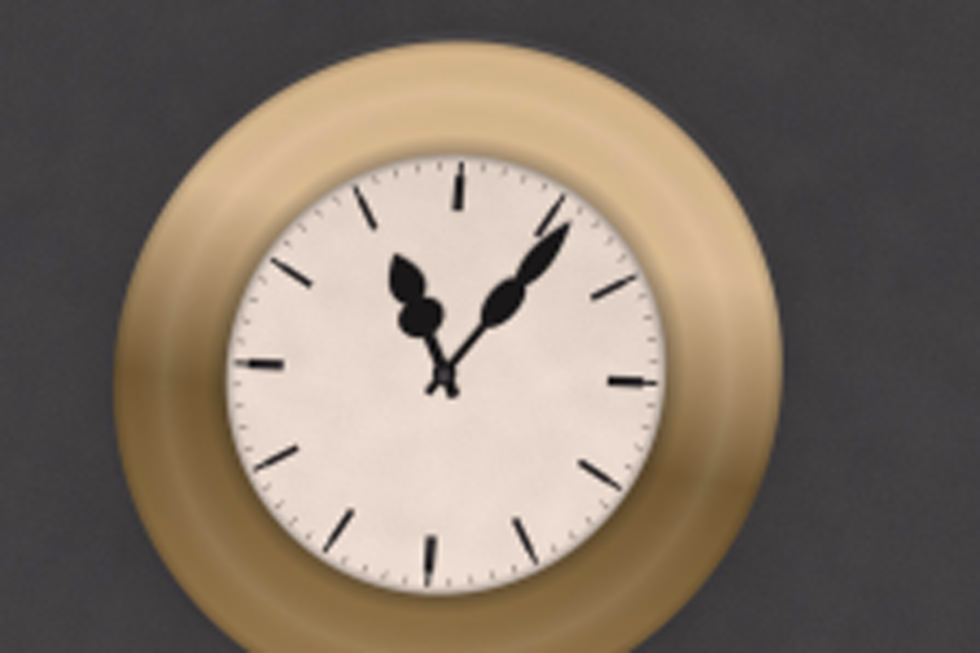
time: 11:06
